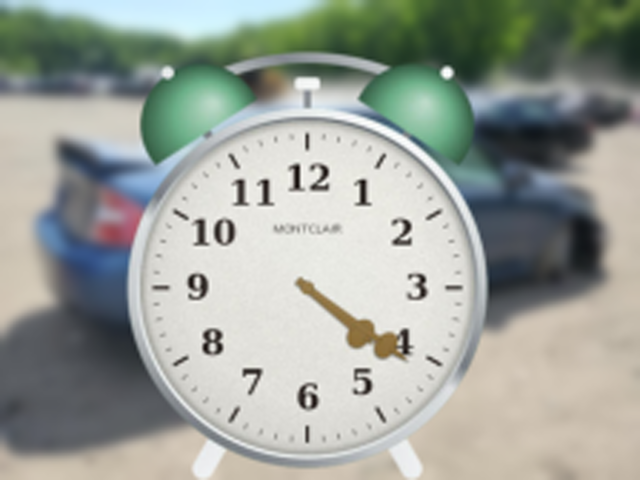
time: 4:21
